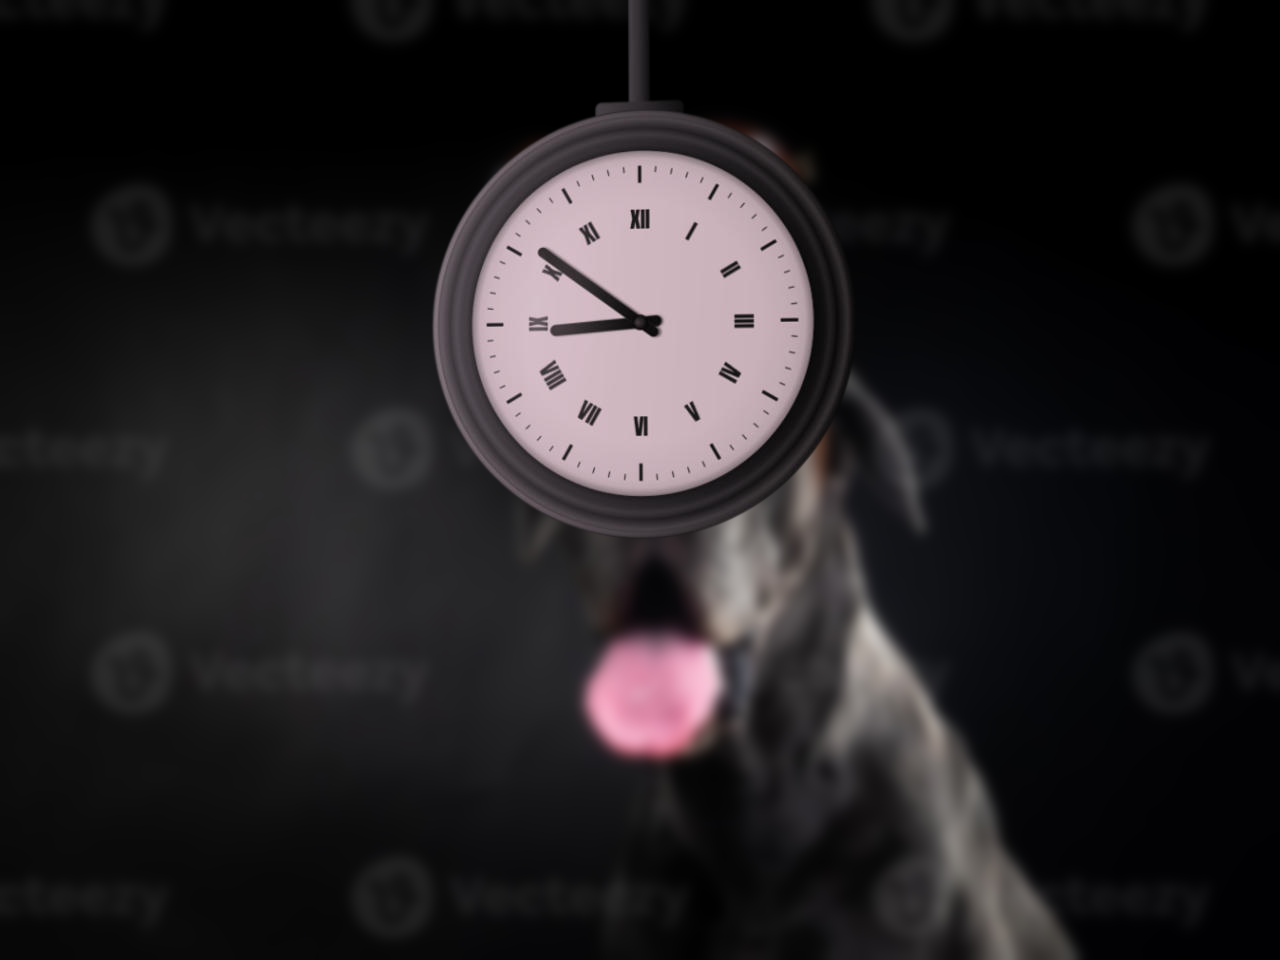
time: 8:51
